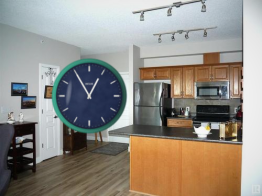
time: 12:55
